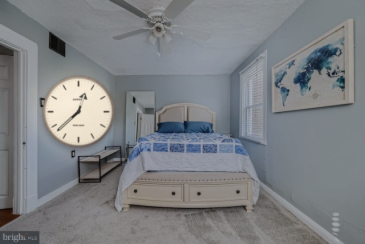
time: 12:38
